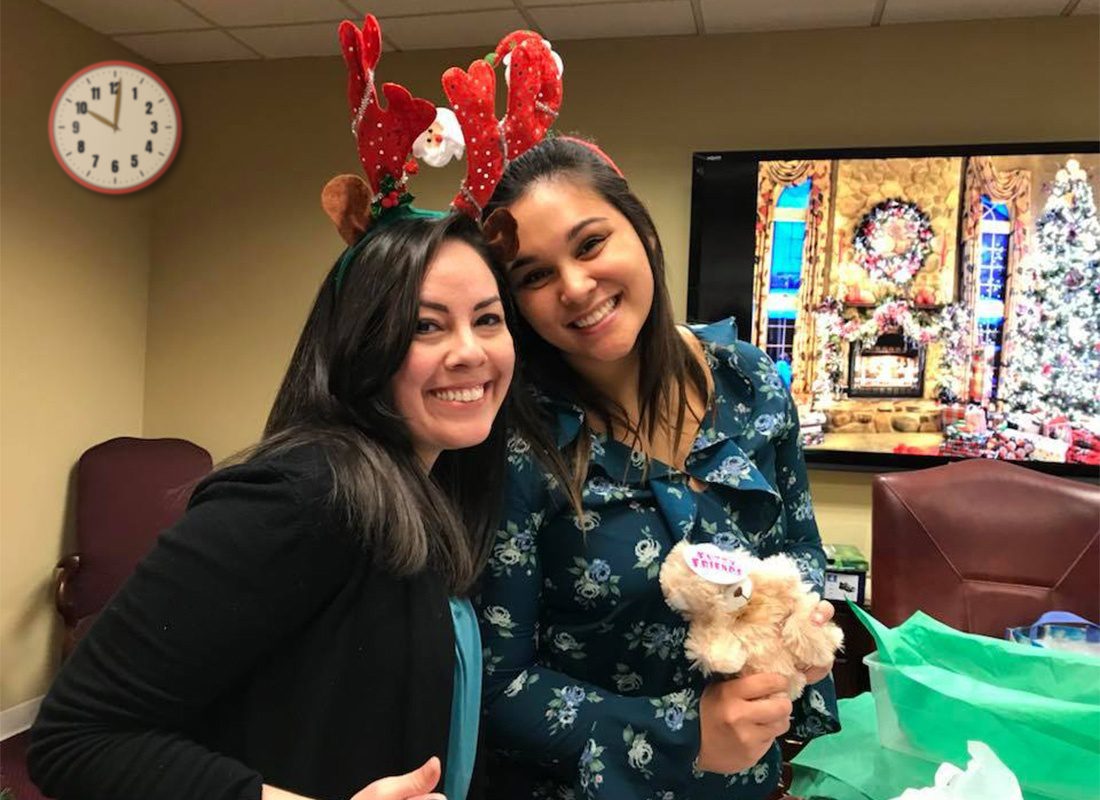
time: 10:01
